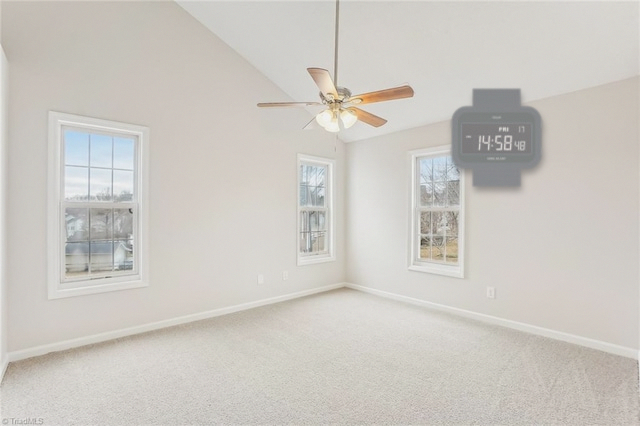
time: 14:58
